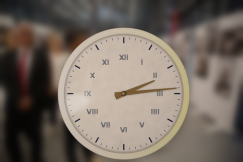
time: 2:14
